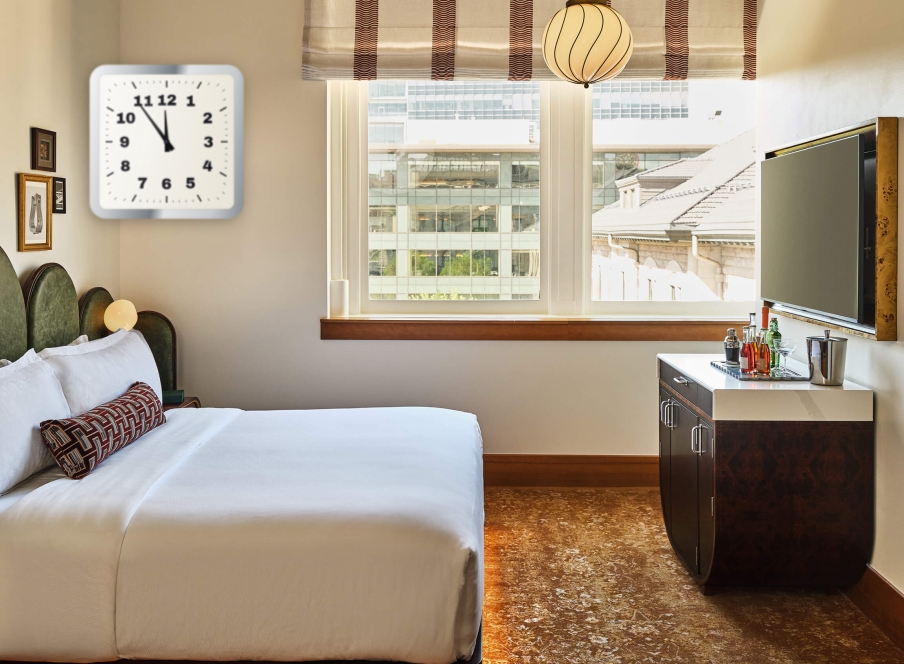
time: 11:54
